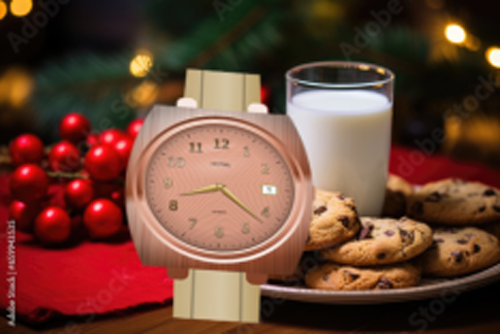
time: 8:22
